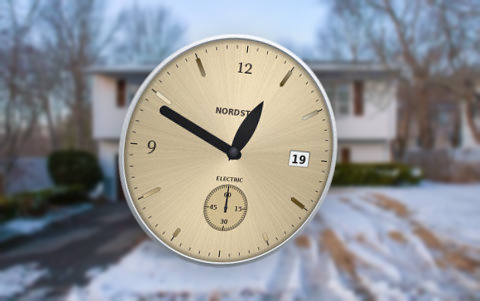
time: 12:49
